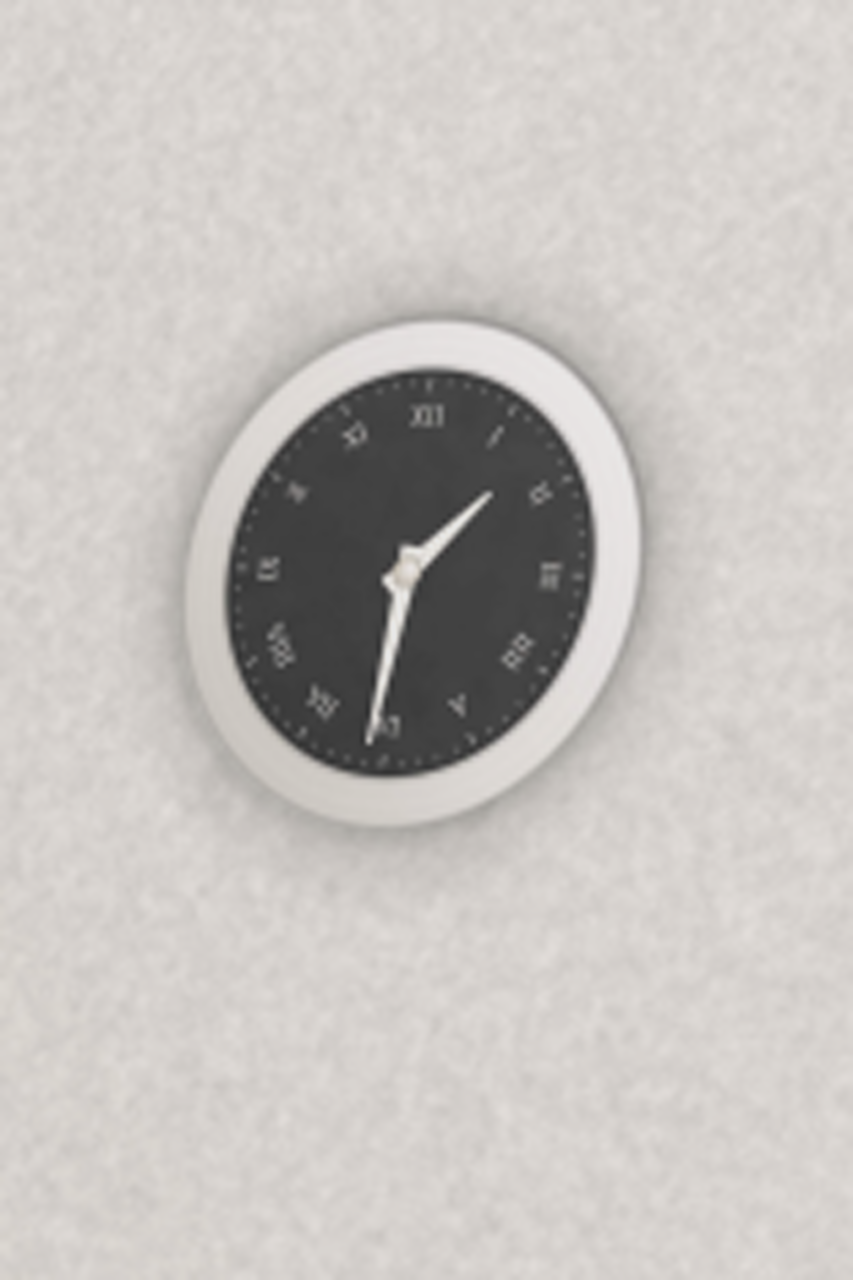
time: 1:31
